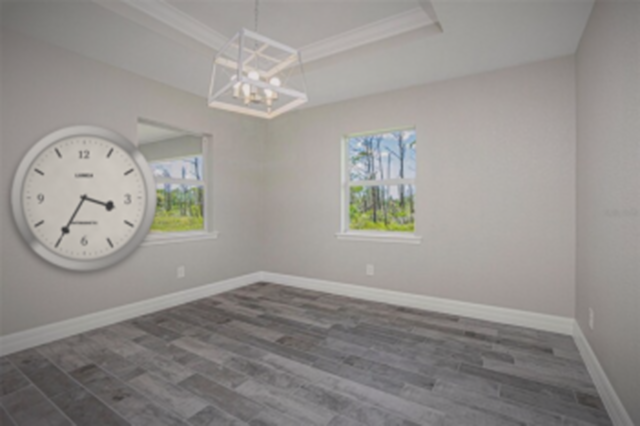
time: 3:35
